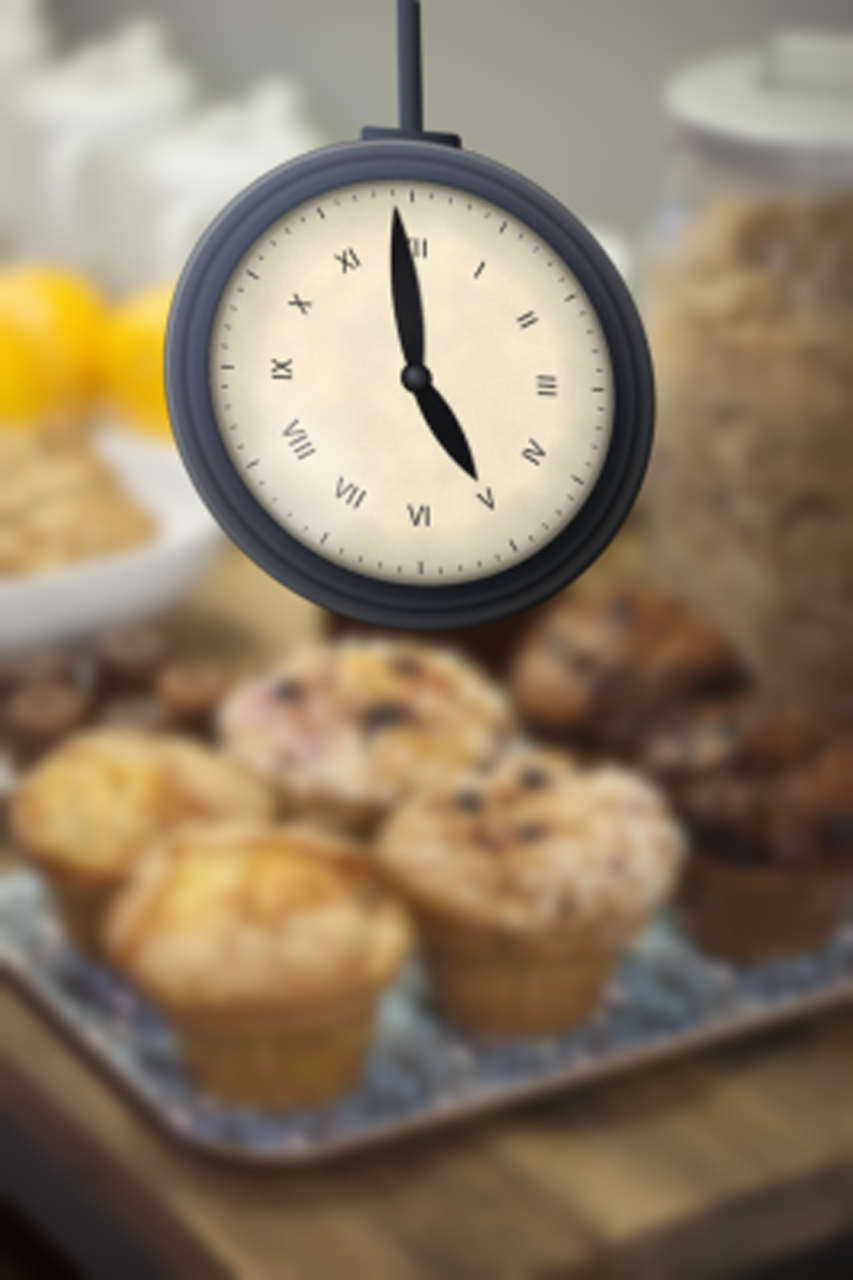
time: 4:59
